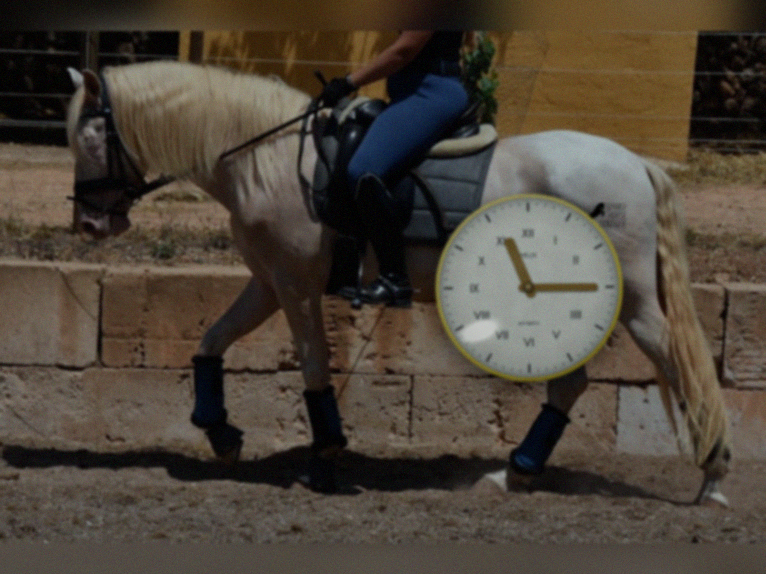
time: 11:15
